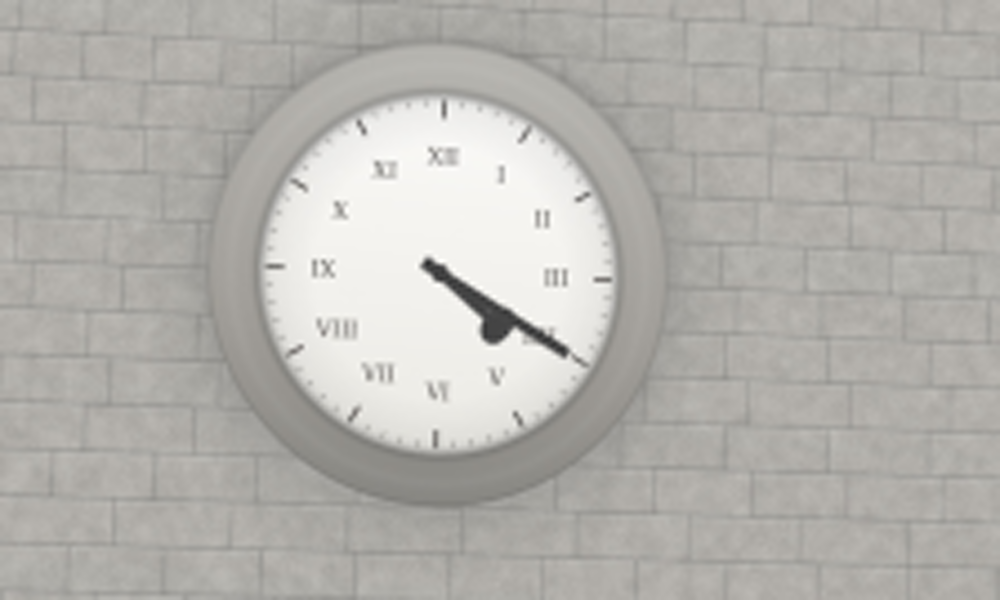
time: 4:20
